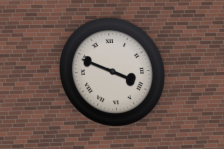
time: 3:49
